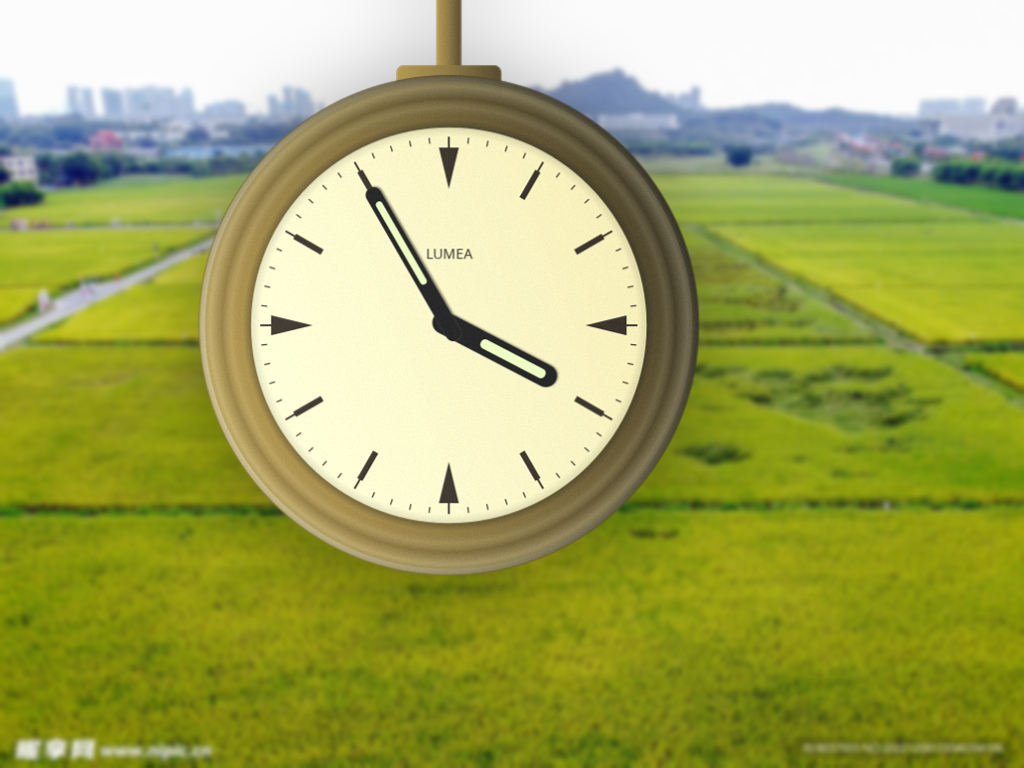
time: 3:55
